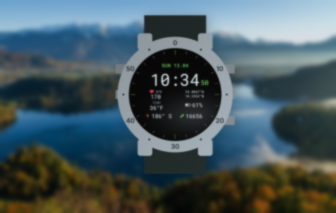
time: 10:34
